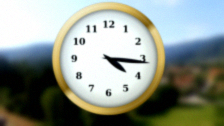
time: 4:16
